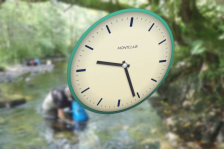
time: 9:26
